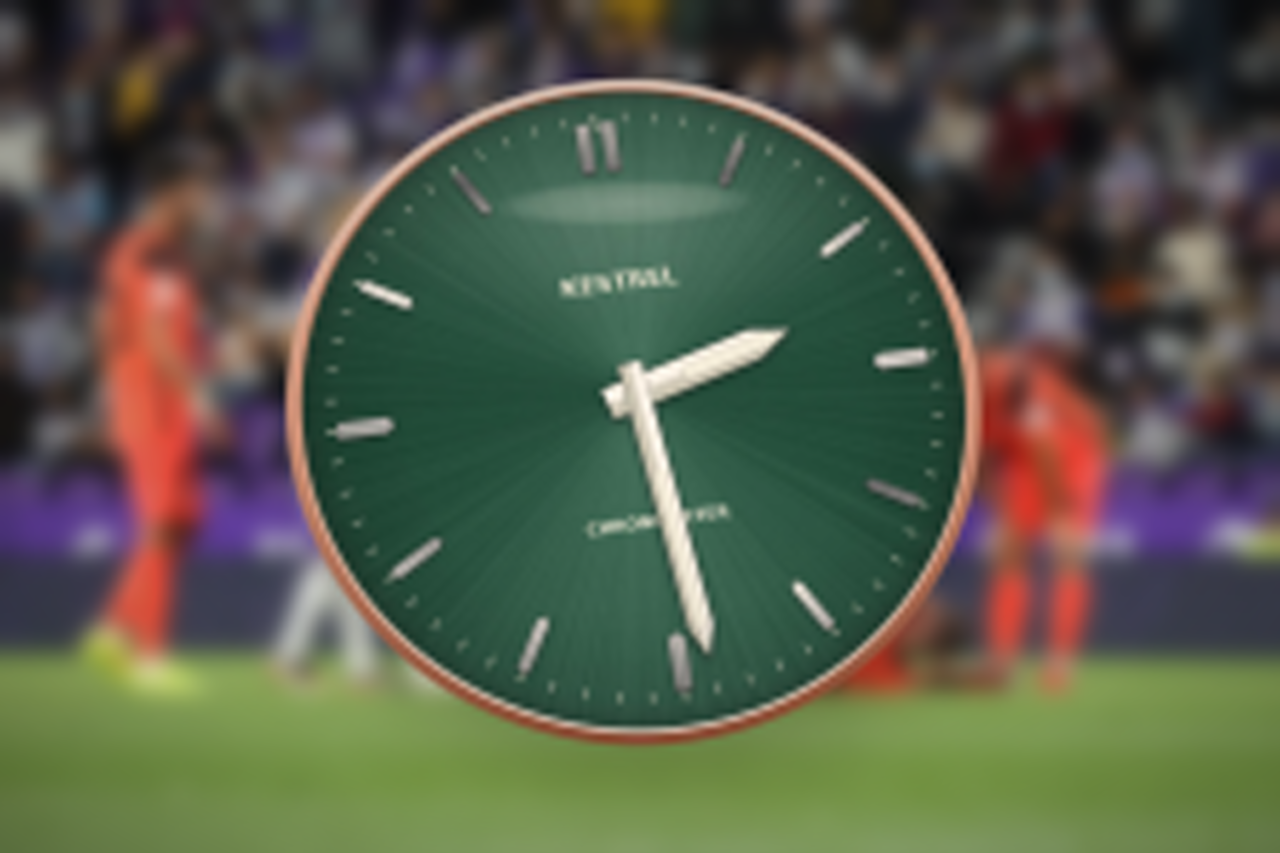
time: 2:29
